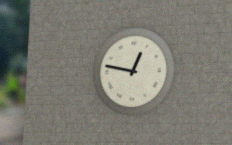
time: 12:47
